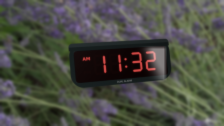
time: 11:32
